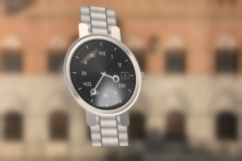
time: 3:36
